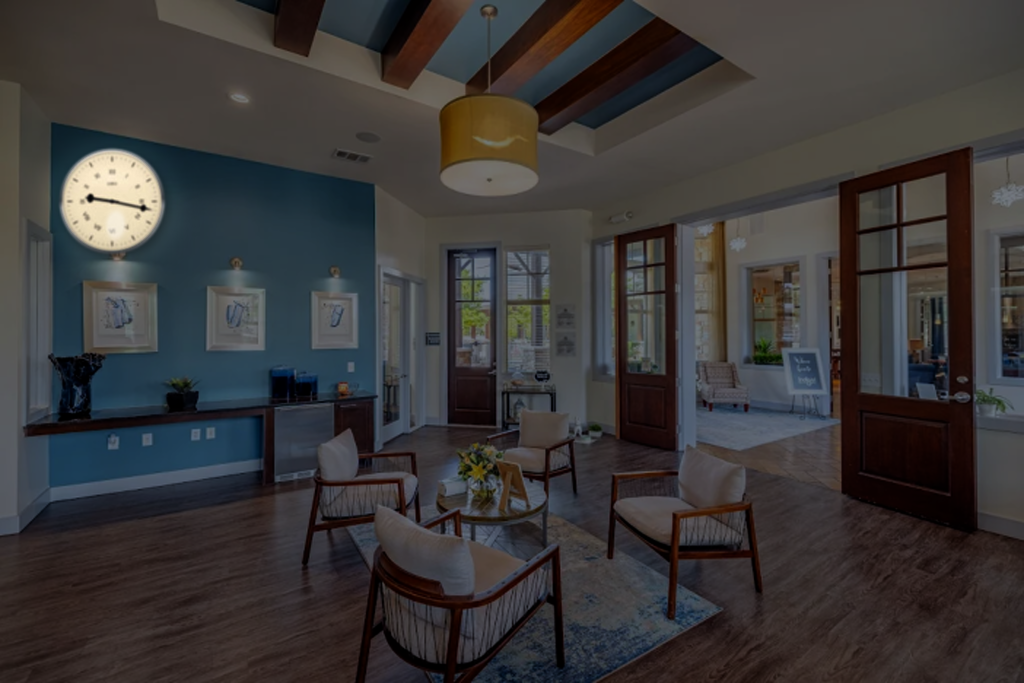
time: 9:17
